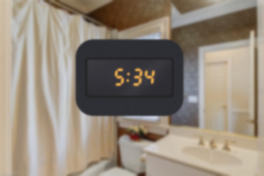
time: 5:34
